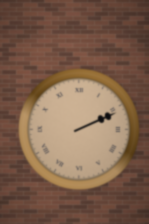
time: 2:11
